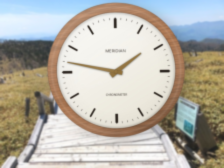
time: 1:47
